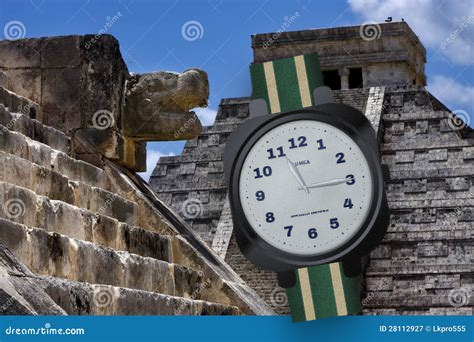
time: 11:15
